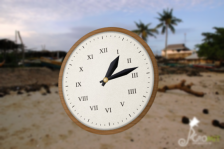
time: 1:13
